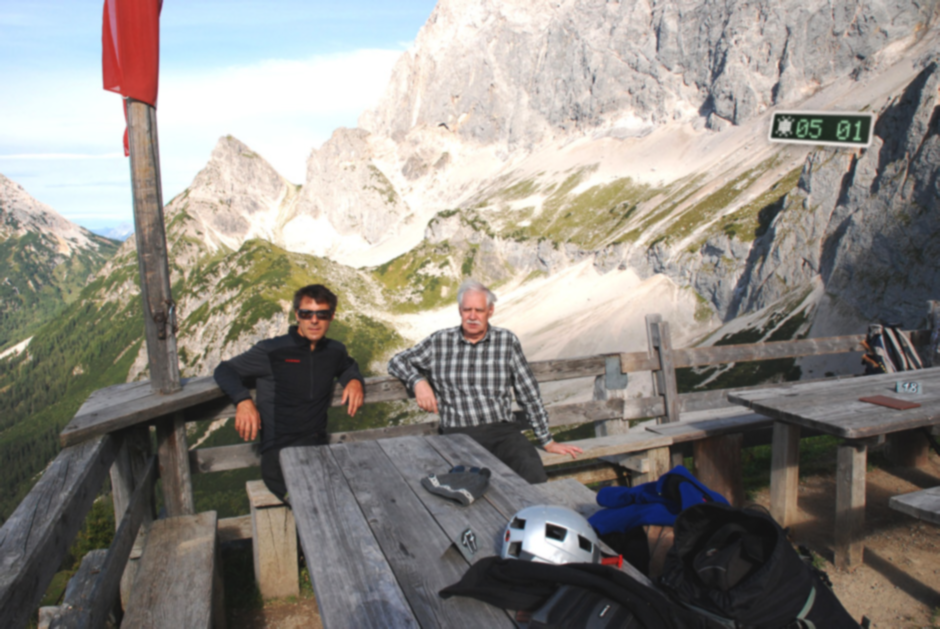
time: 5:01
